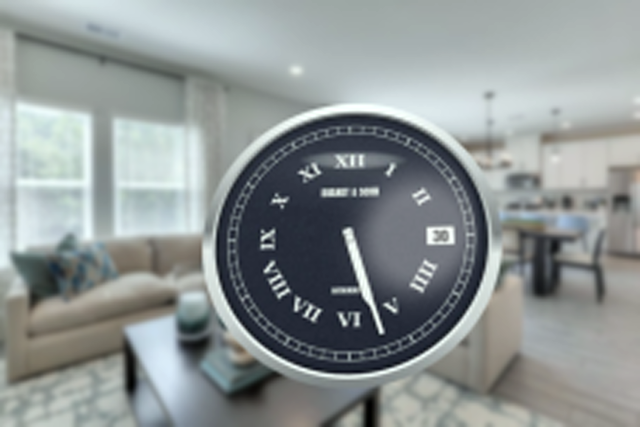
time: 5:27
